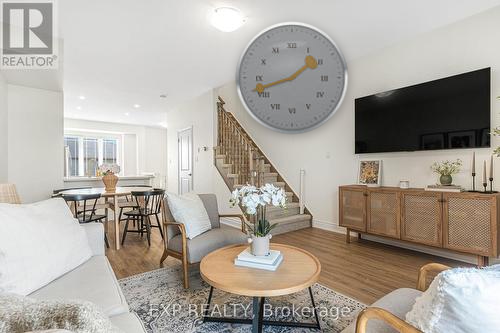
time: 1:42
